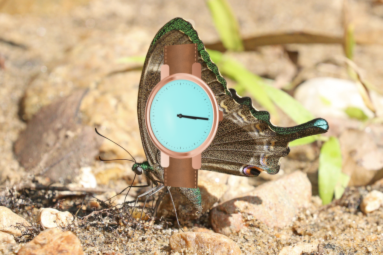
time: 3:16
